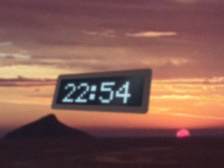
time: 22:54
